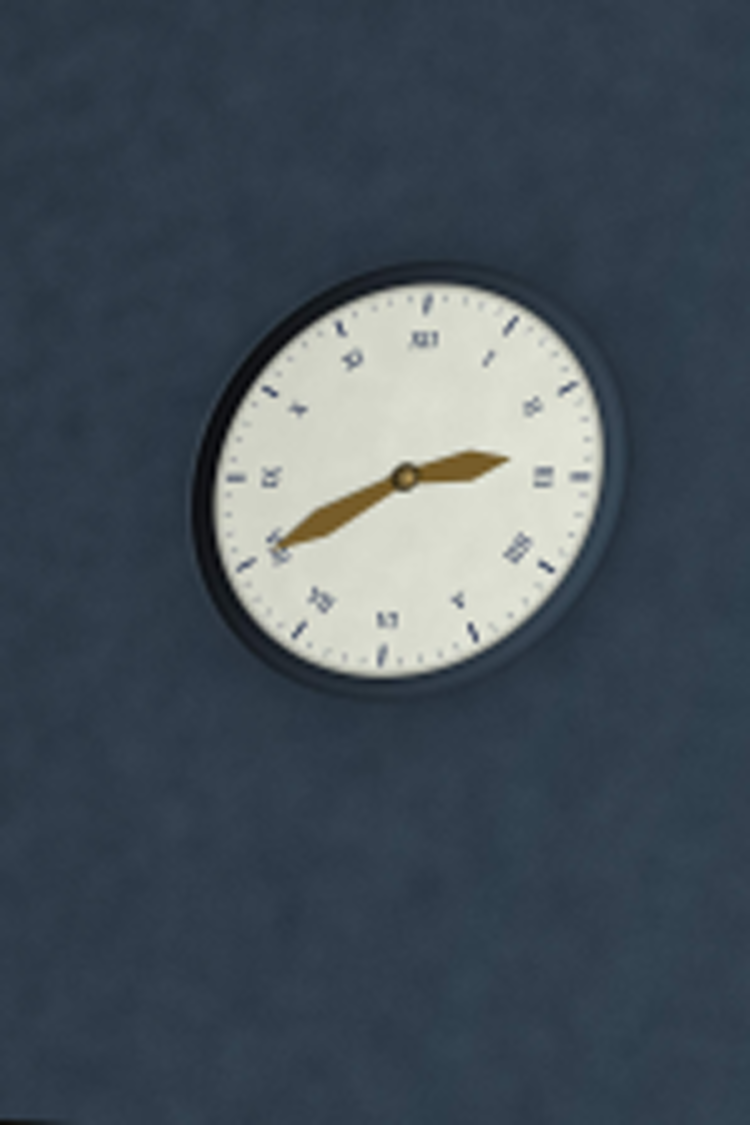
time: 2:40
